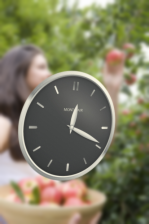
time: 12:19
